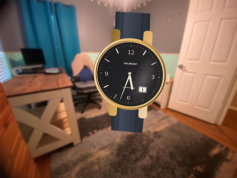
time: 5:33
